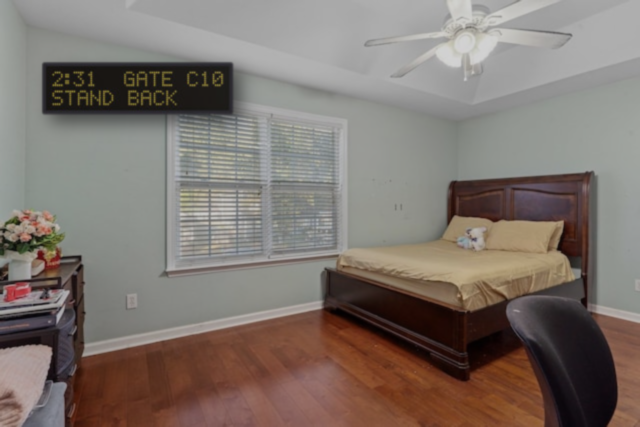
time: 2:31
